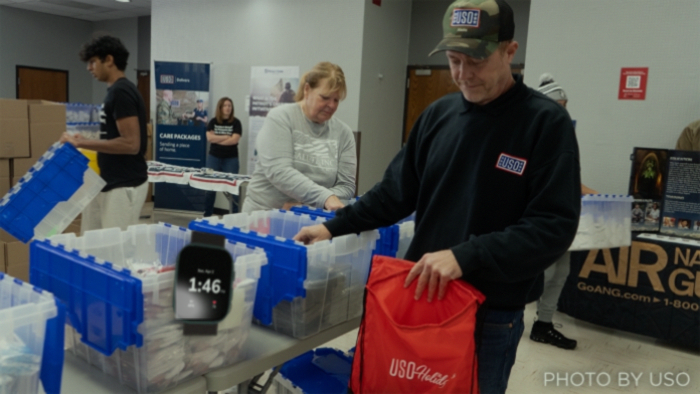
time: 1:46
